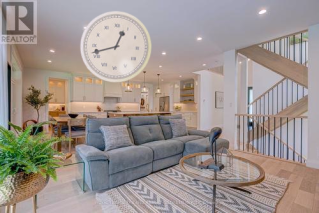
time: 12:42
